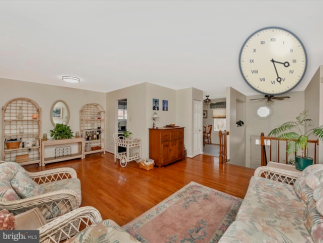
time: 3:27
